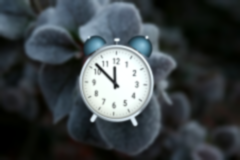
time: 11:52
